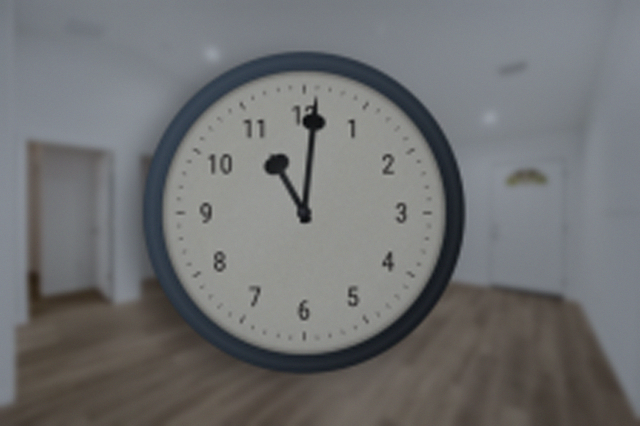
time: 11:01
